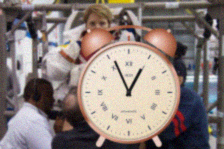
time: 12:56
